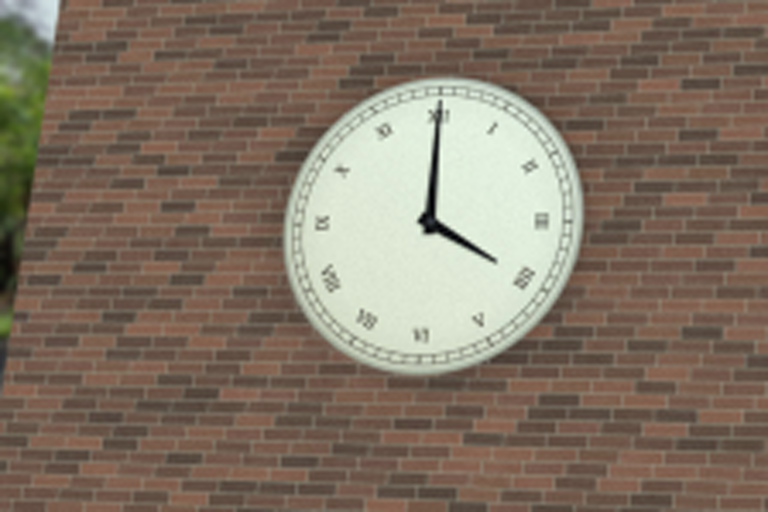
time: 4:00
